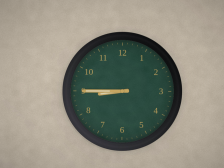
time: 8:45
